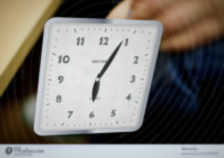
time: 6:04
